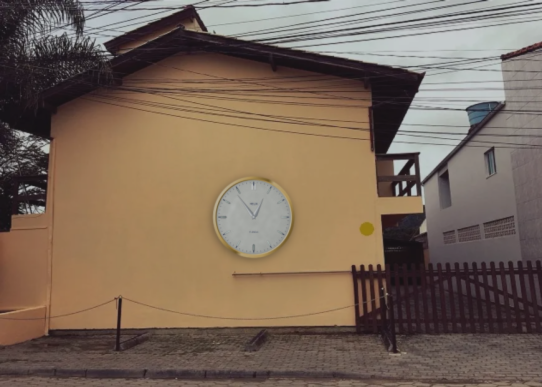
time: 12:54
